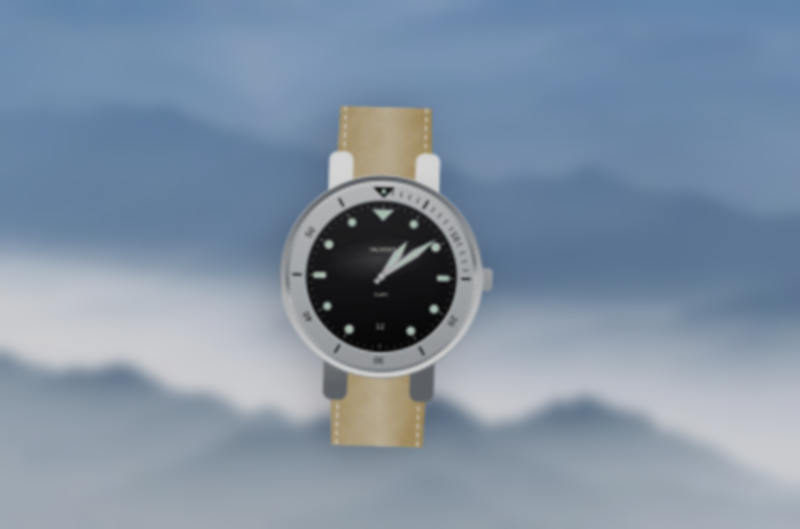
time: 1:09
